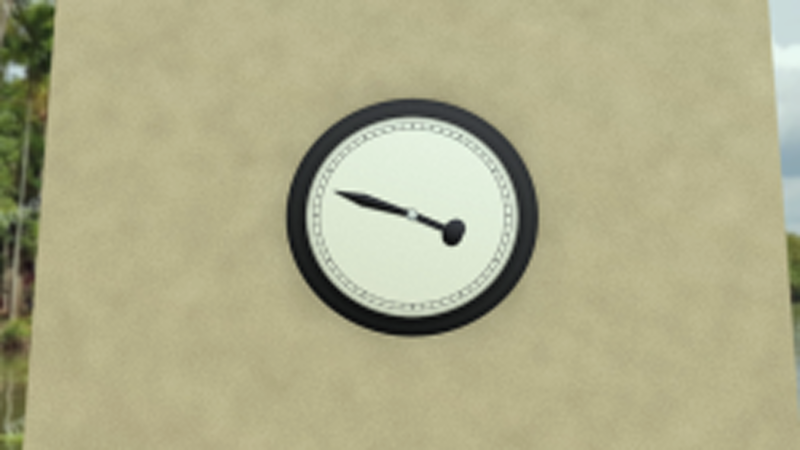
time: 3:48
